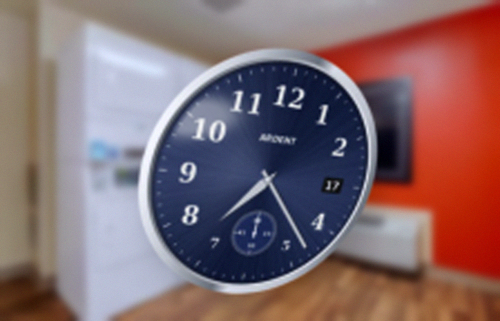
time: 7:23
